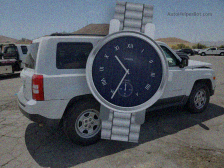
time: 10:34
